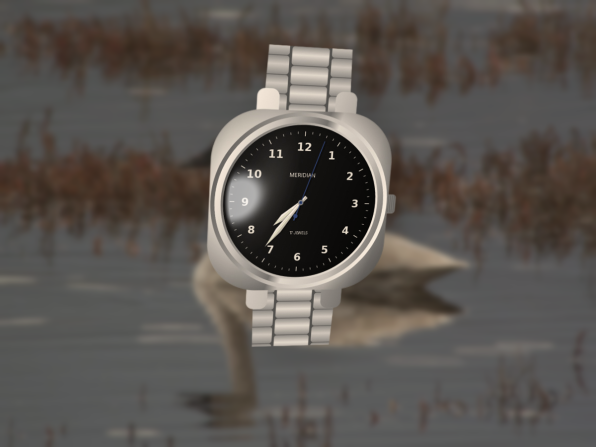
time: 7:36:03
